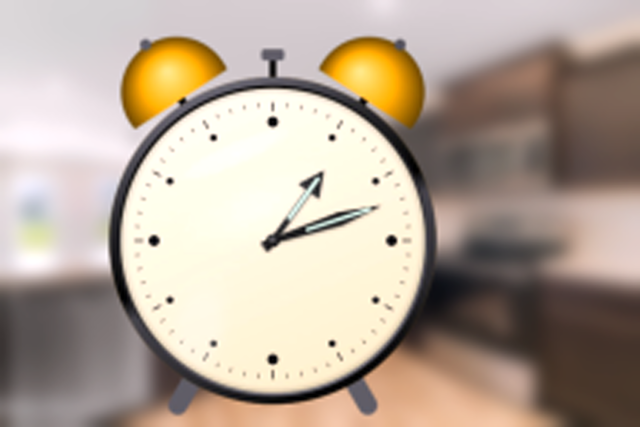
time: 1:12
